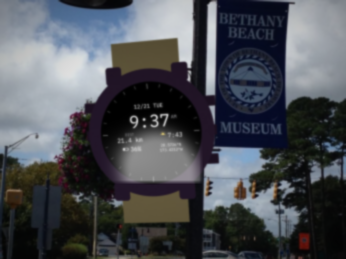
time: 9:37
